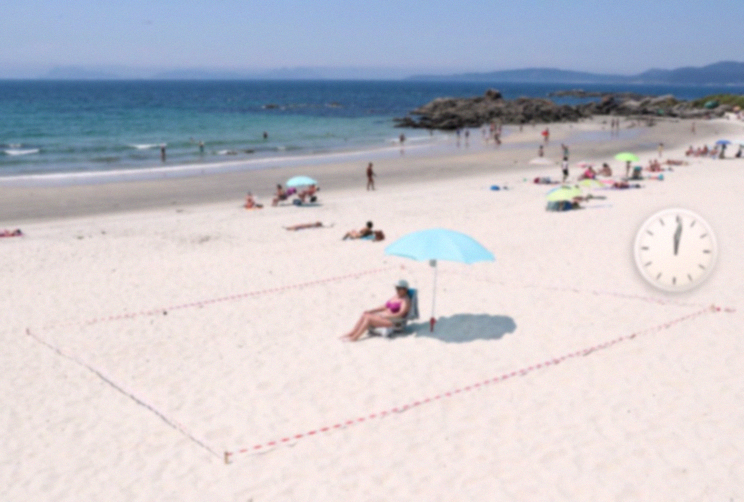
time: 12:01
